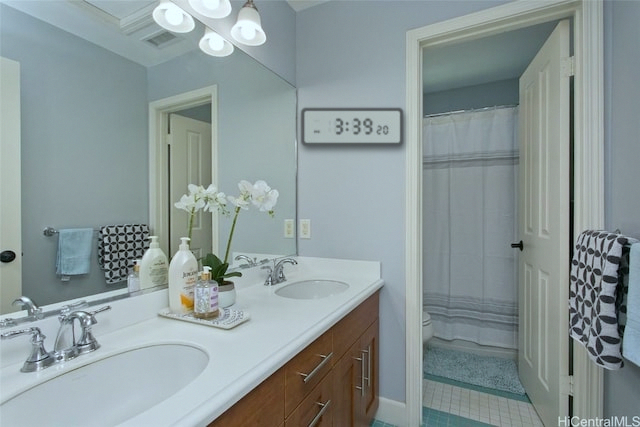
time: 3:39
